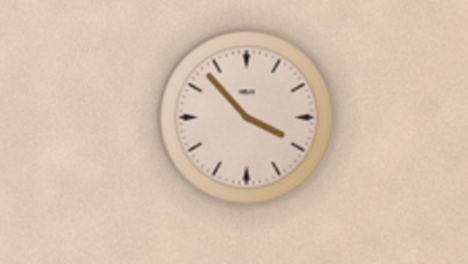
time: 3:53
